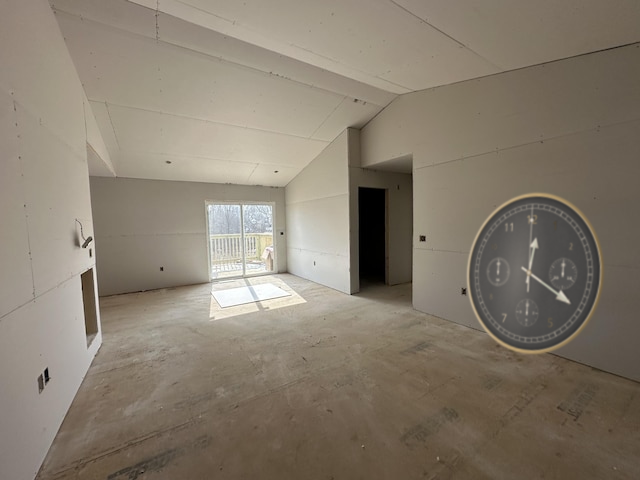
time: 12:20
